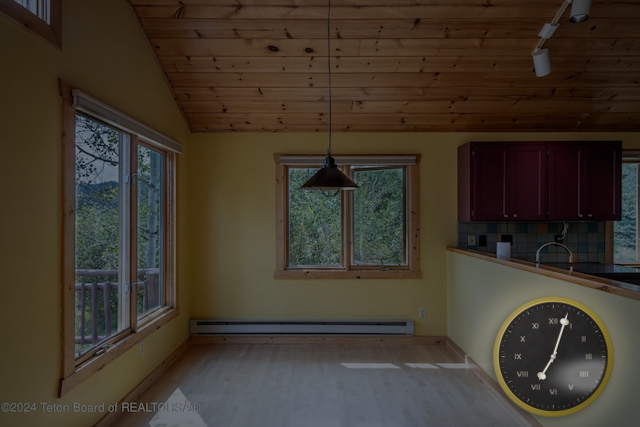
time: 7:03
